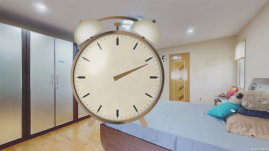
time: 2:11
